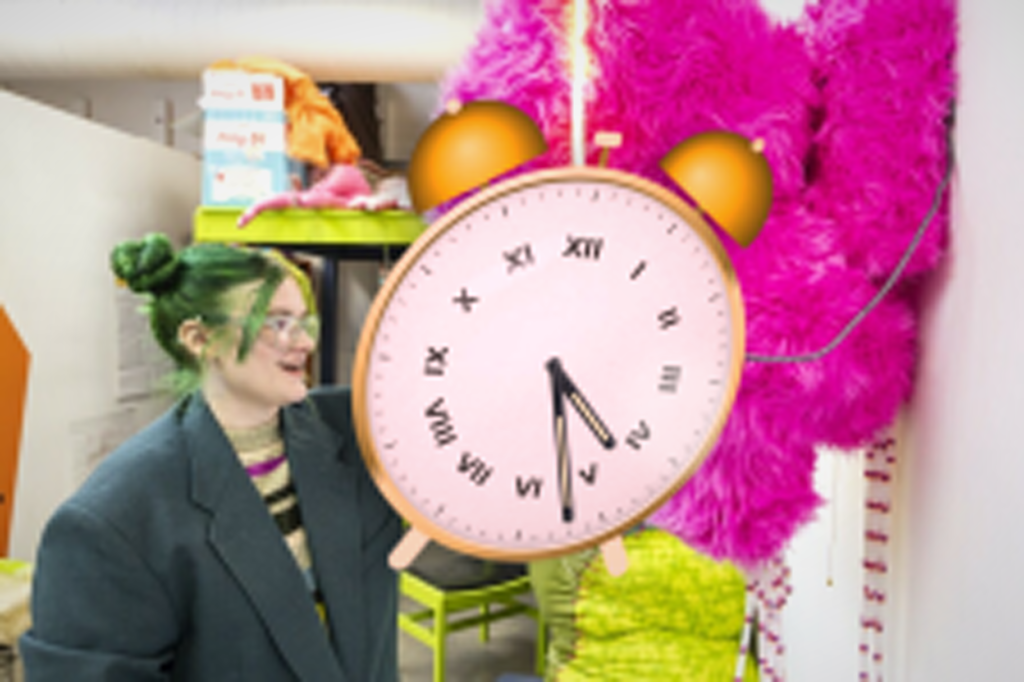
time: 4:27
